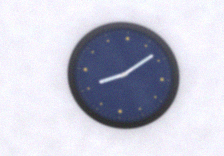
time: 8:08
